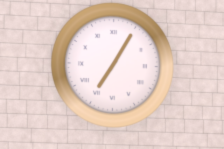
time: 7:05
